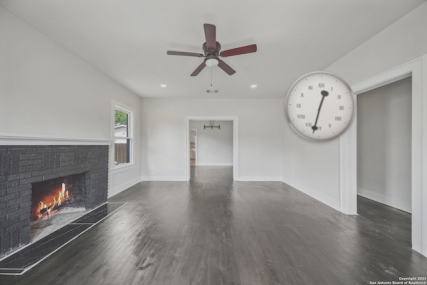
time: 12:32
